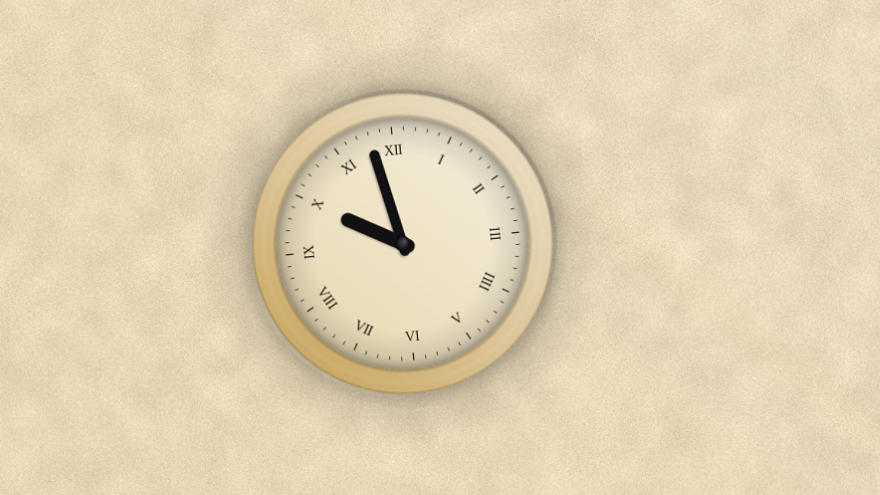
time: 9:58
